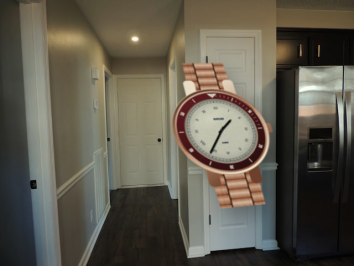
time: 1:36
